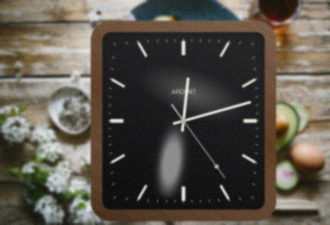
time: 12:12:24
